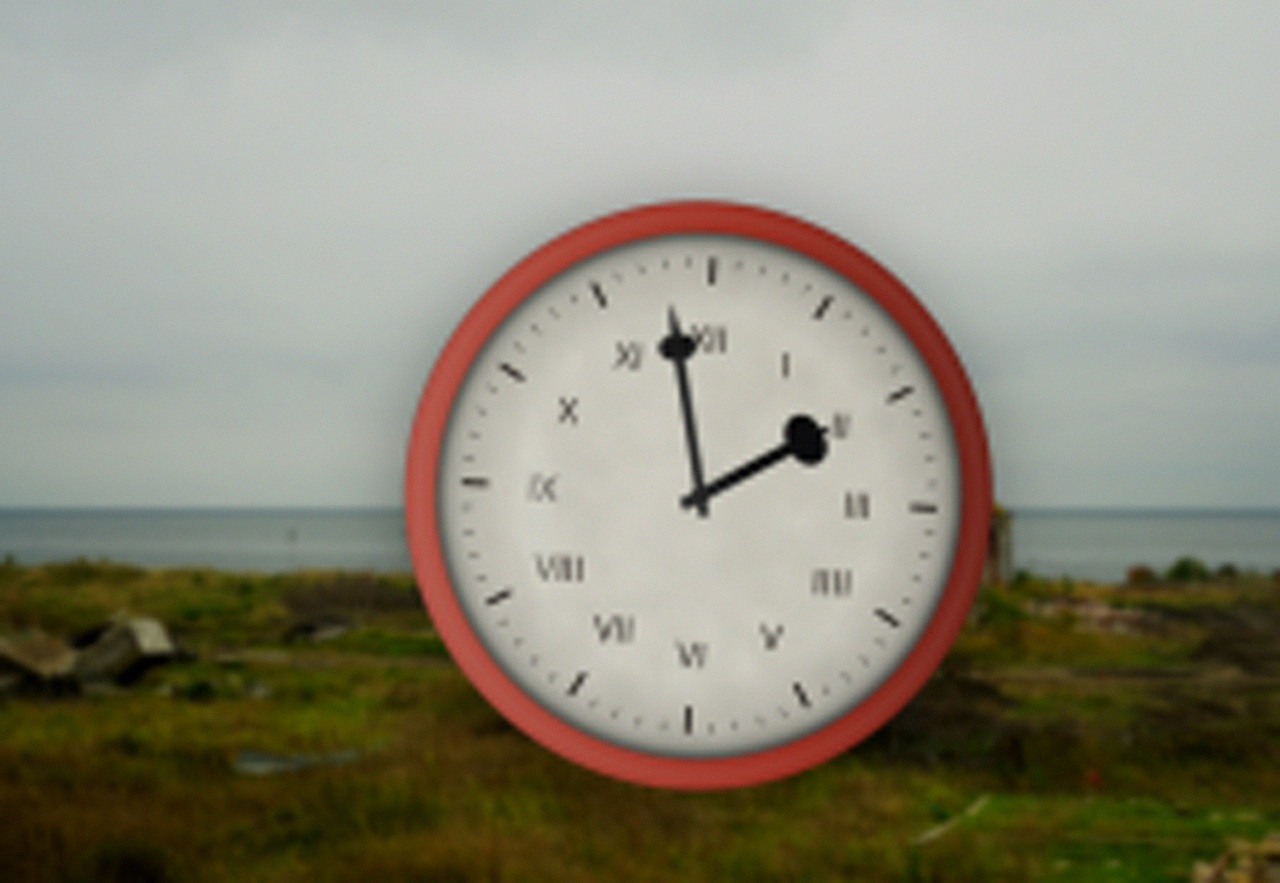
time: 1:58
